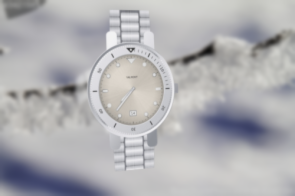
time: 7:37
